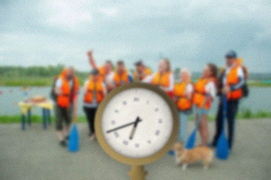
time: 6:42
